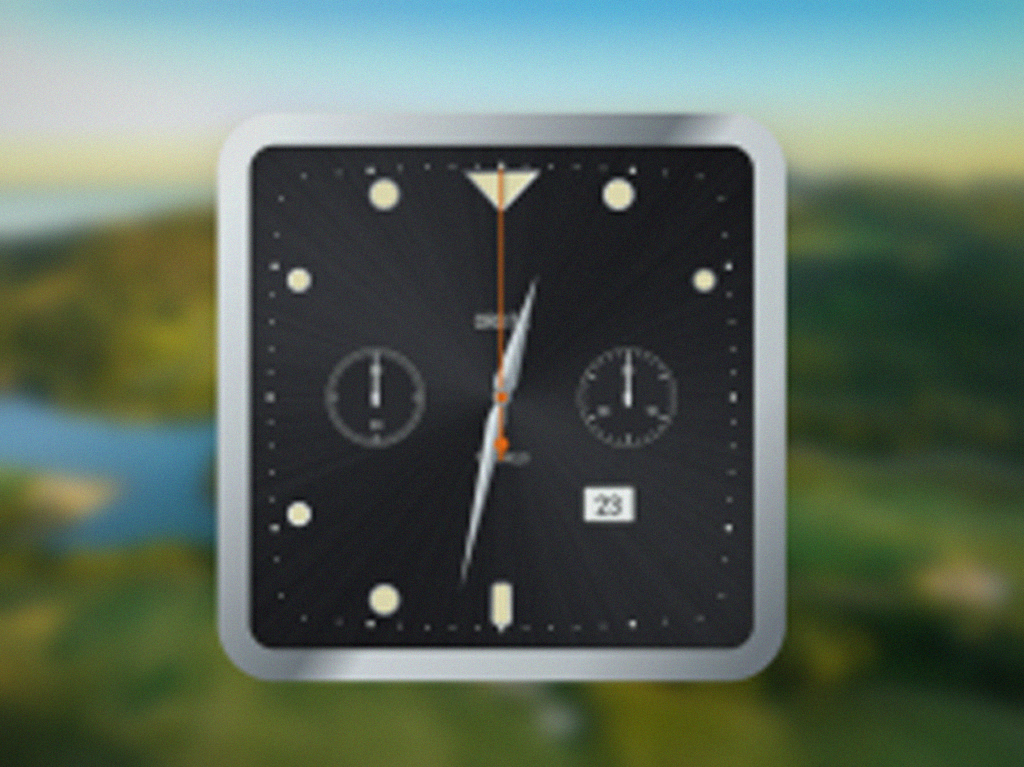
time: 12:32
